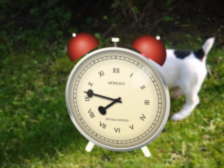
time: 7:47
